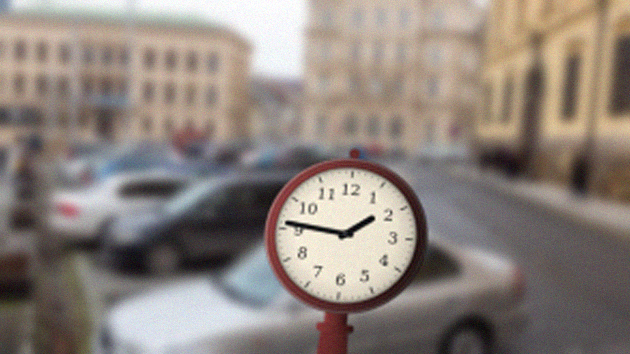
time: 1:46
